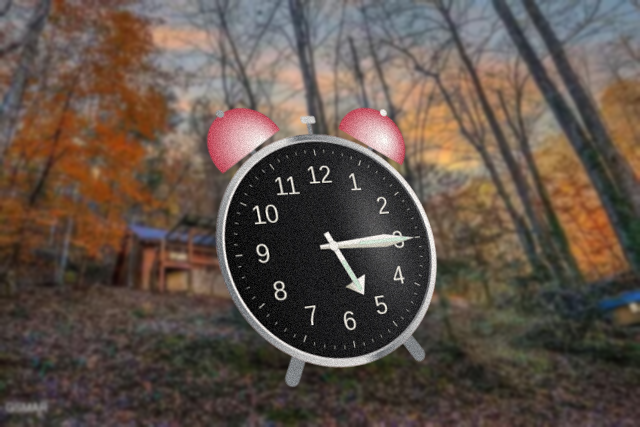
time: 5:15
